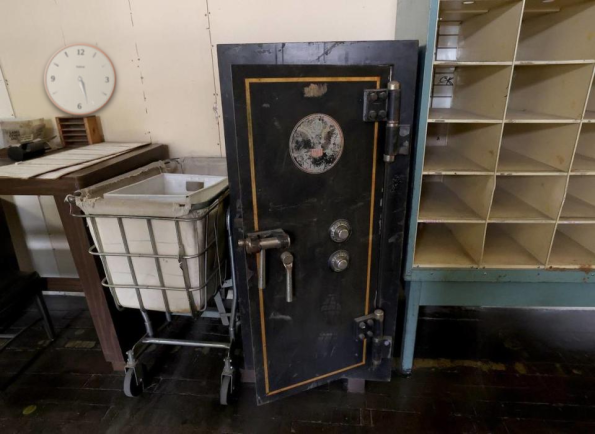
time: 5:27
